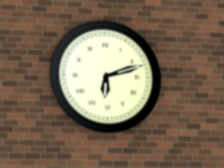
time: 6:12
